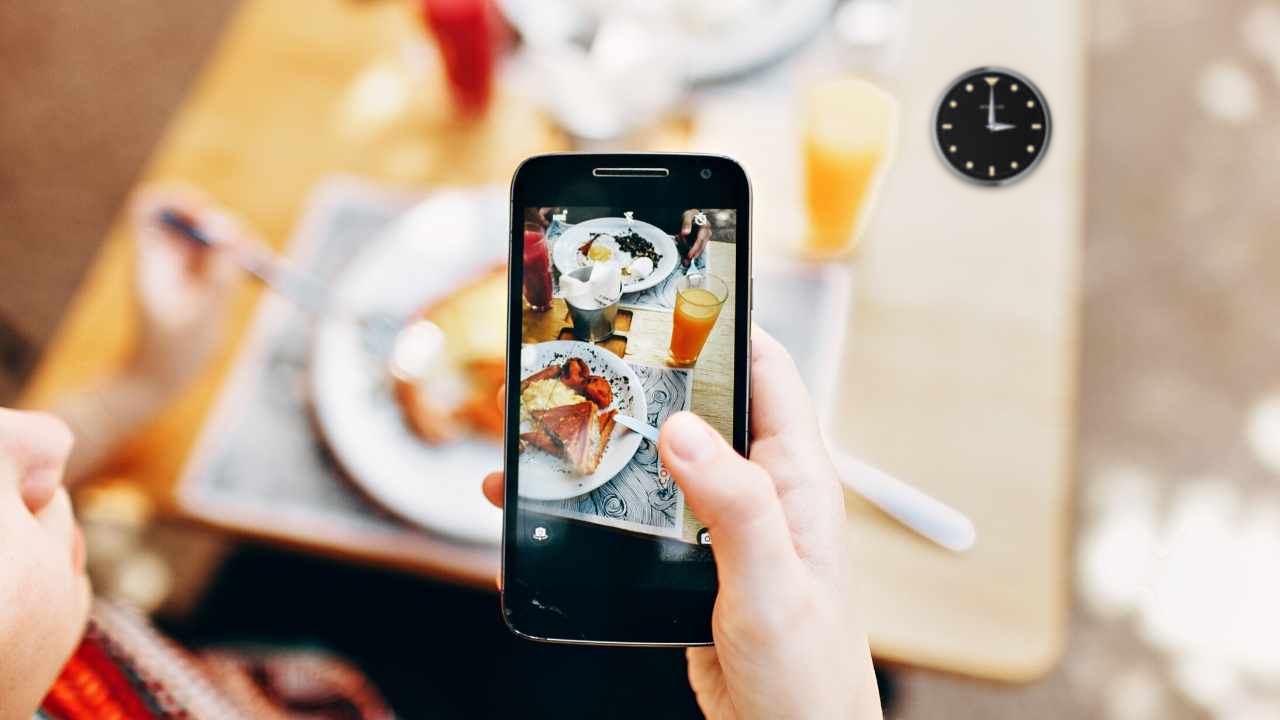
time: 3:00
